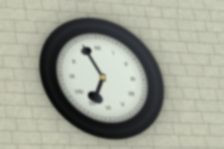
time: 6:56
